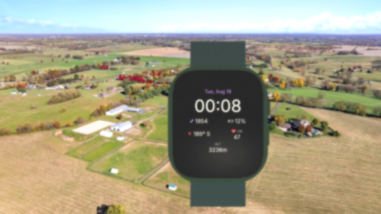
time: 0:08
